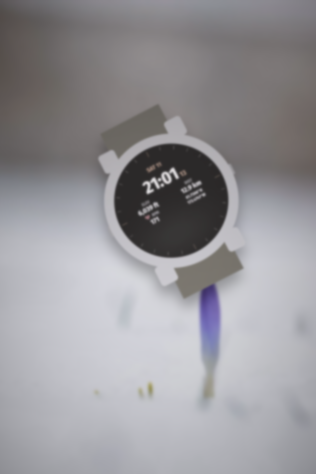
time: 21:01
